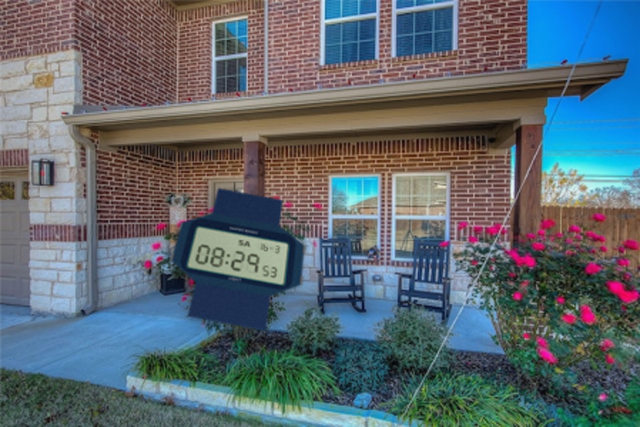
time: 8:29:53
